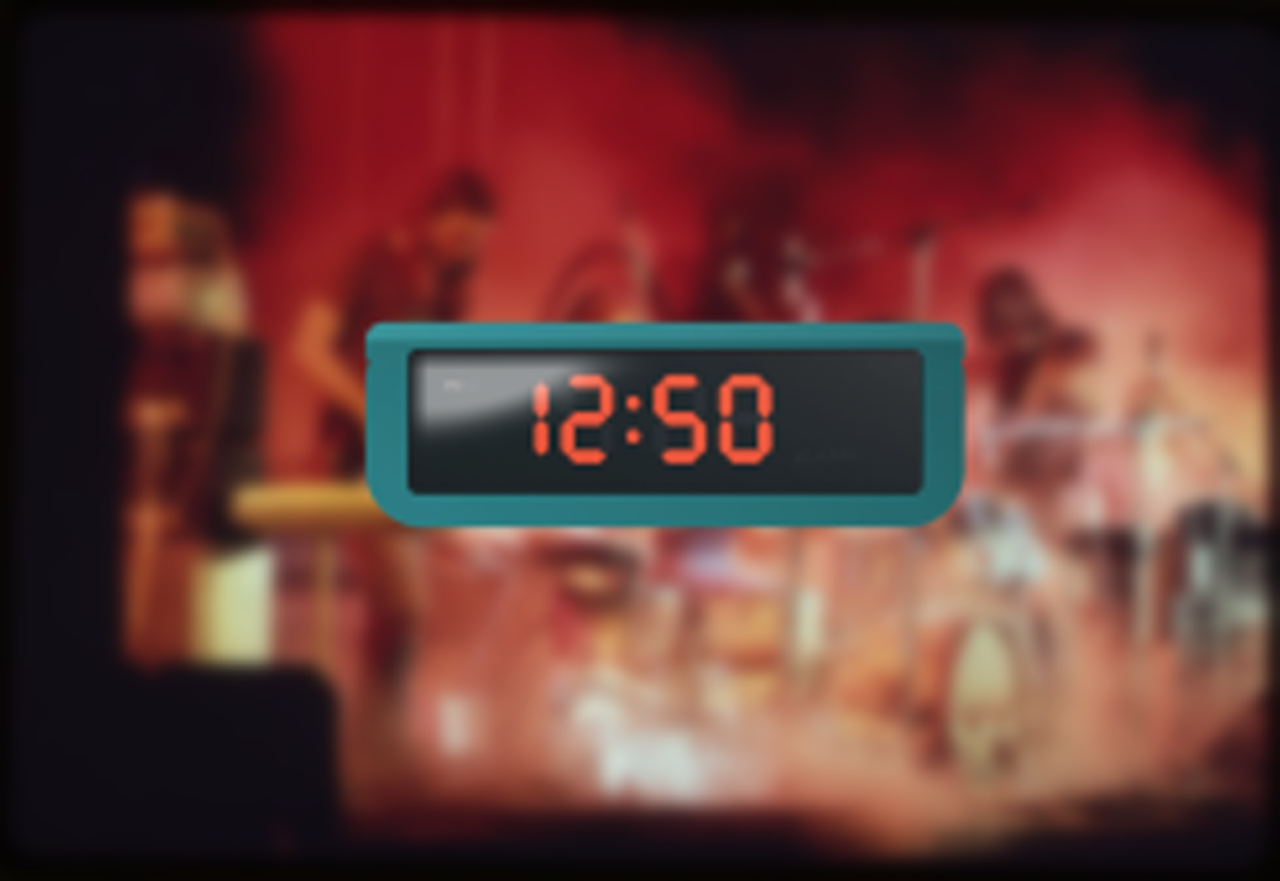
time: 12:50
